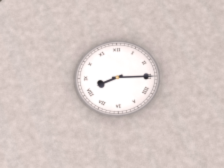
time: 8:15
